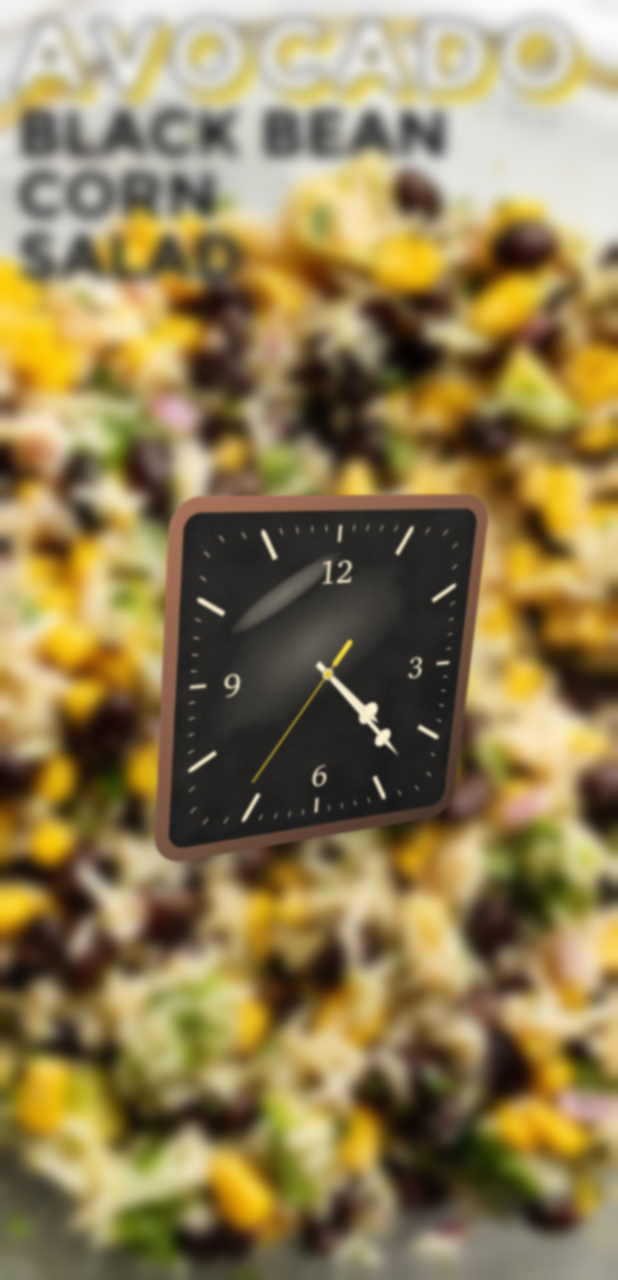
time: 4:22:36
